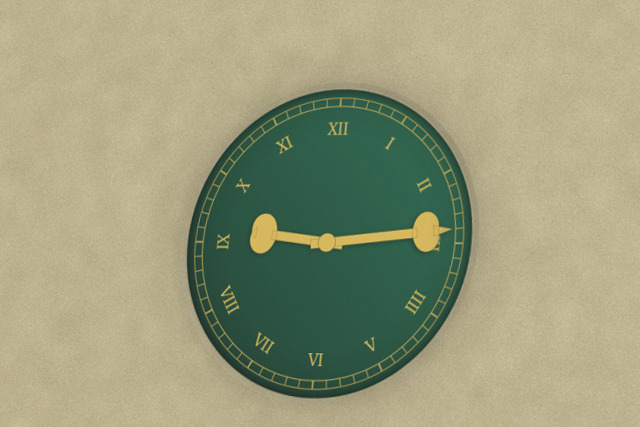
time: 9:14
